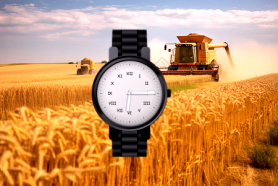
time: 6:15
